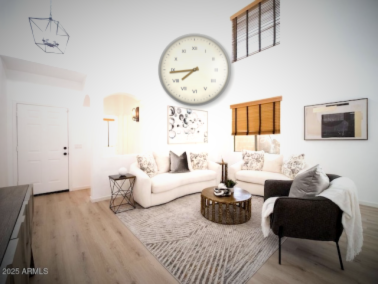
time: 7:44
